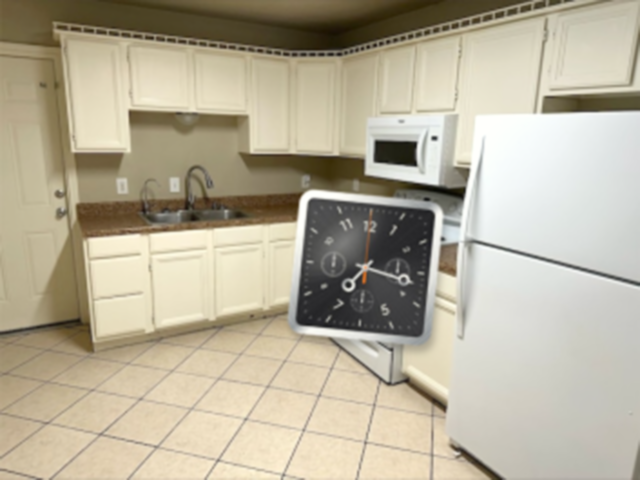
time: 7:17
